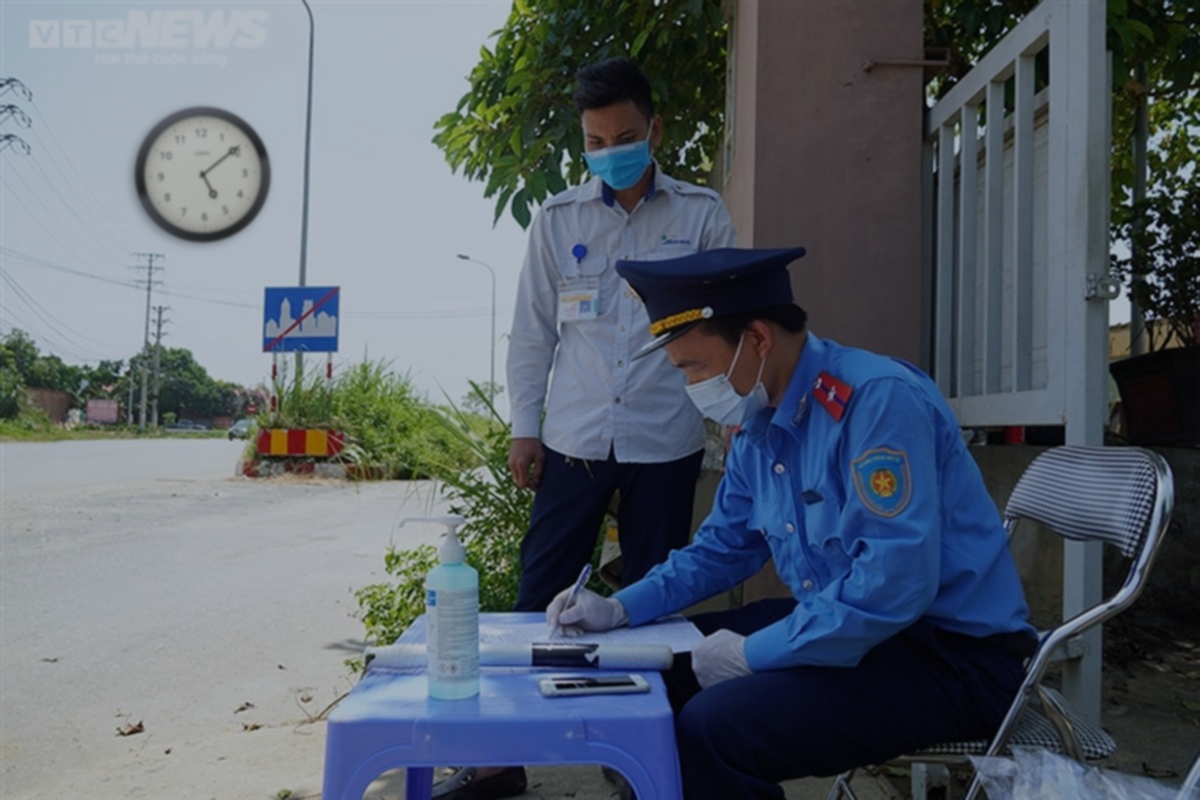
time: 5:09
